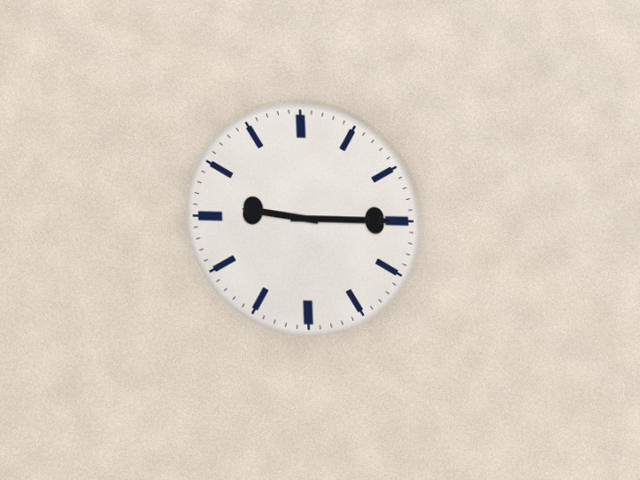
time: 9:15
